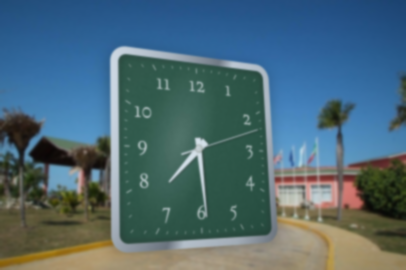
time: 7:29:12
